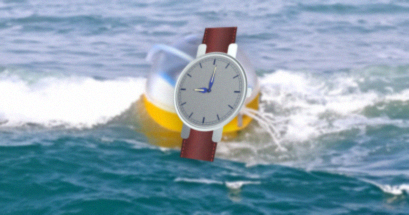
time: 9:01
